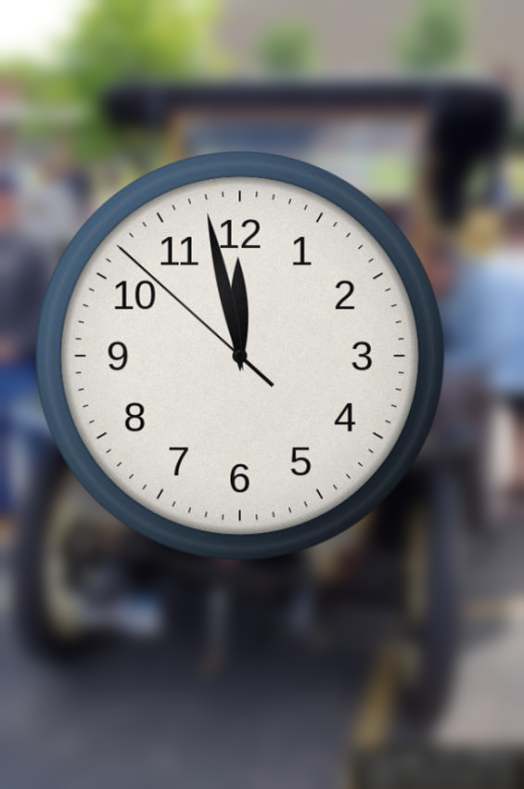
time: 11:57:52
